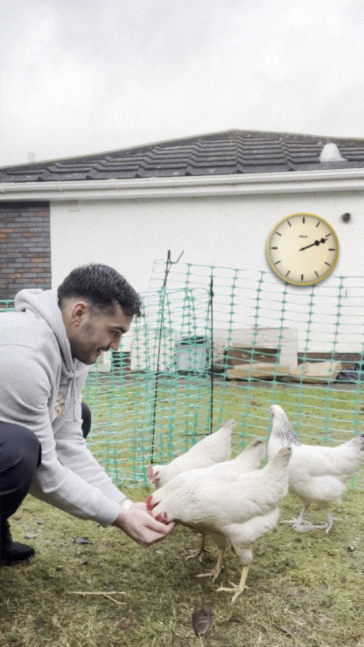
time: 2:11
